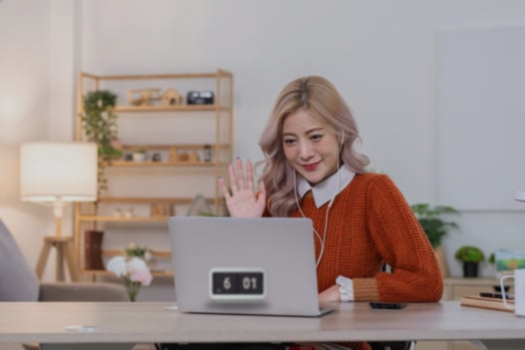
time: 6:01
